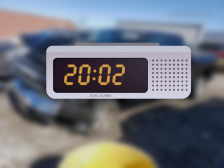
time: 20:02
